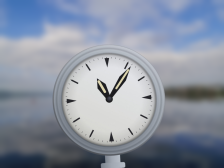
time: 11:06
